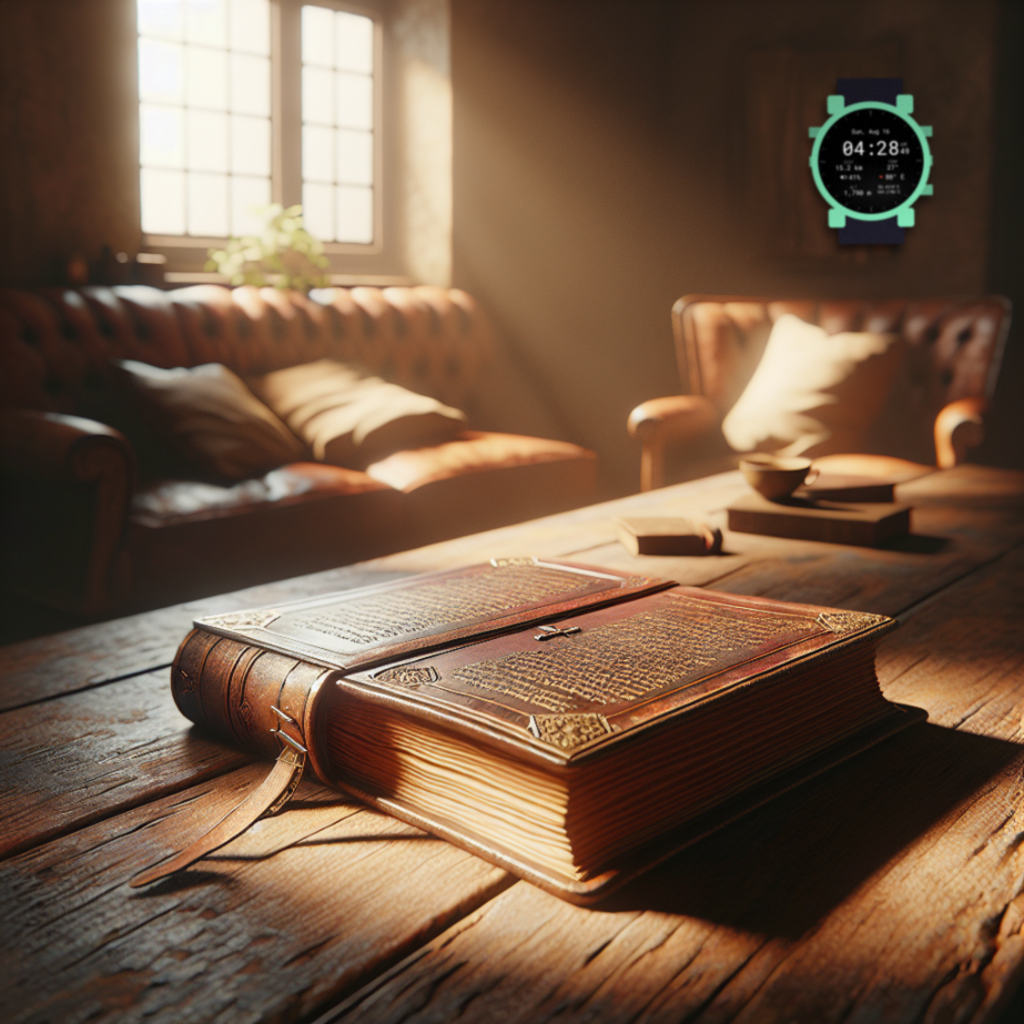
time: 4:28
